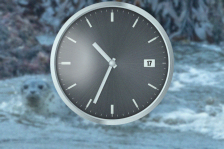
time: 10:34
